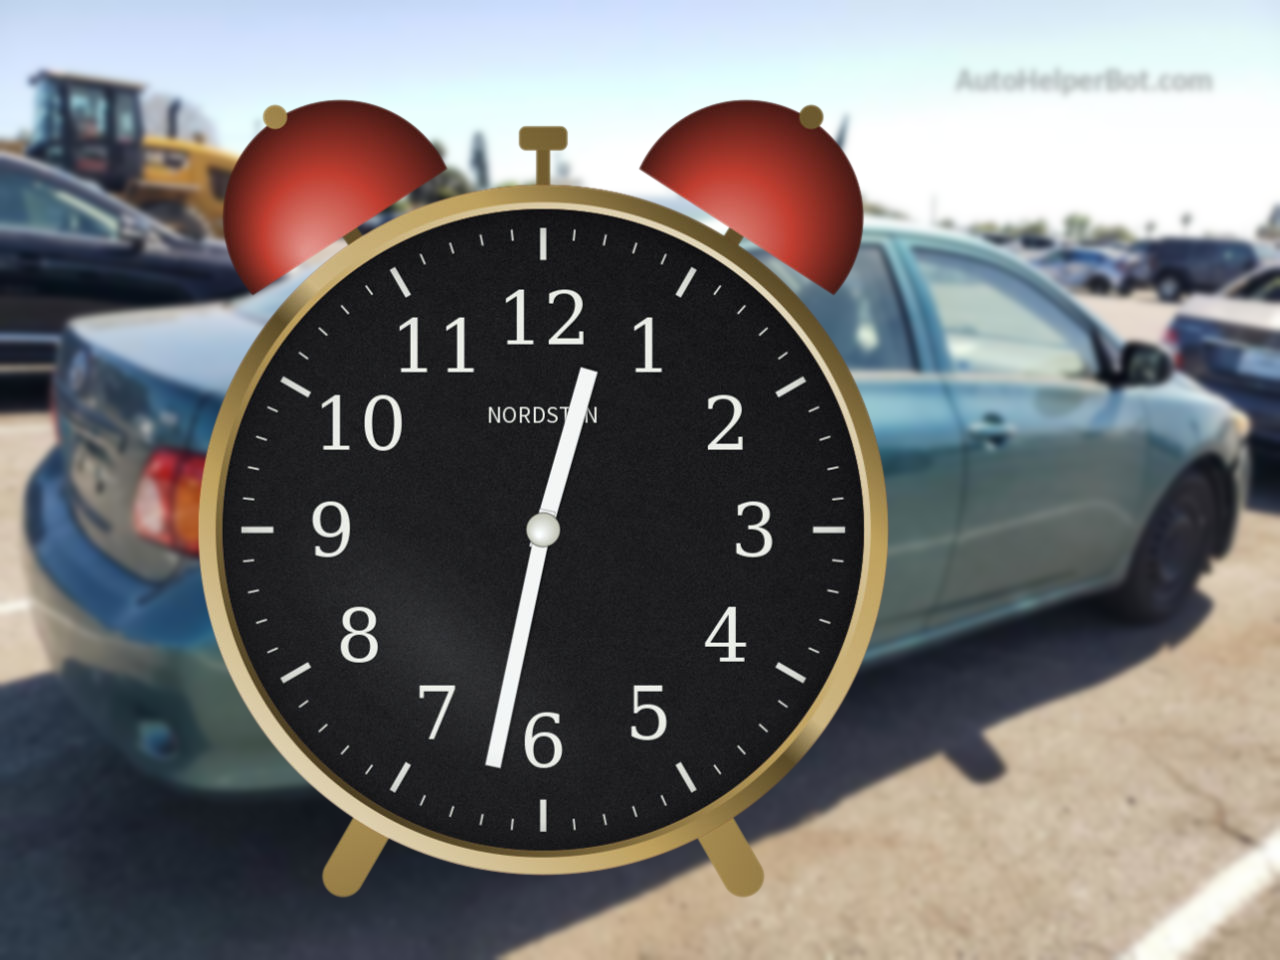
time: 12:32
